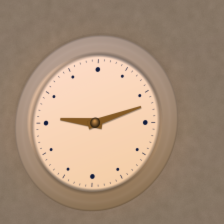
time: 9:12
